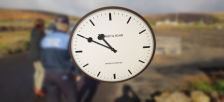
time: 10:50
